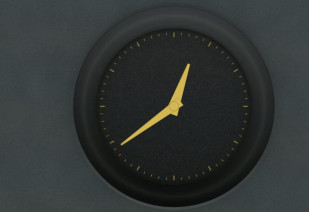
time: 12:39
